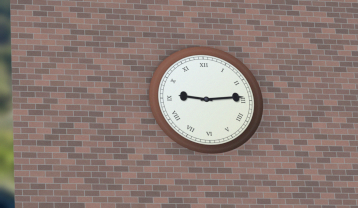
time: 9:14
